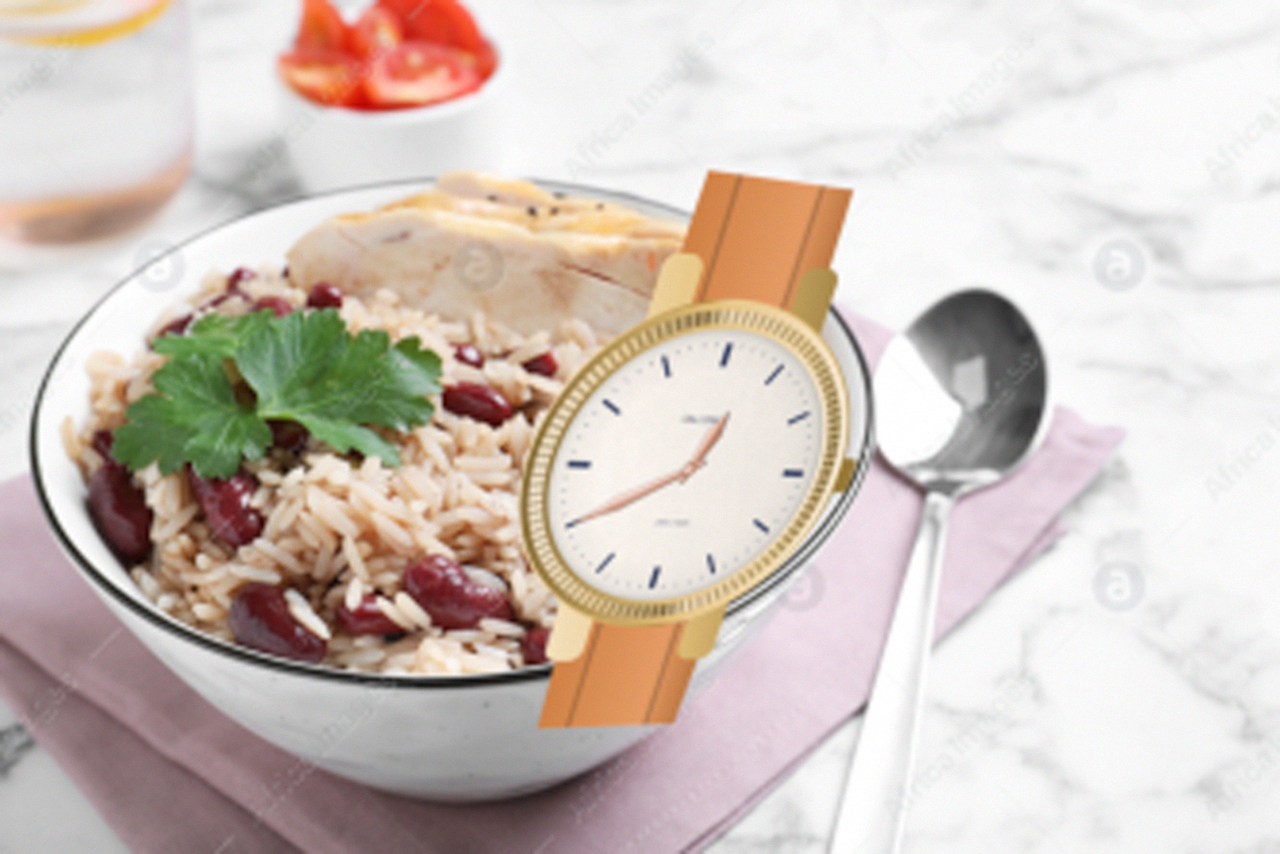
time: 12:40
